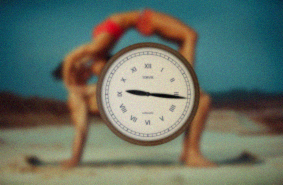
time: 9:16
